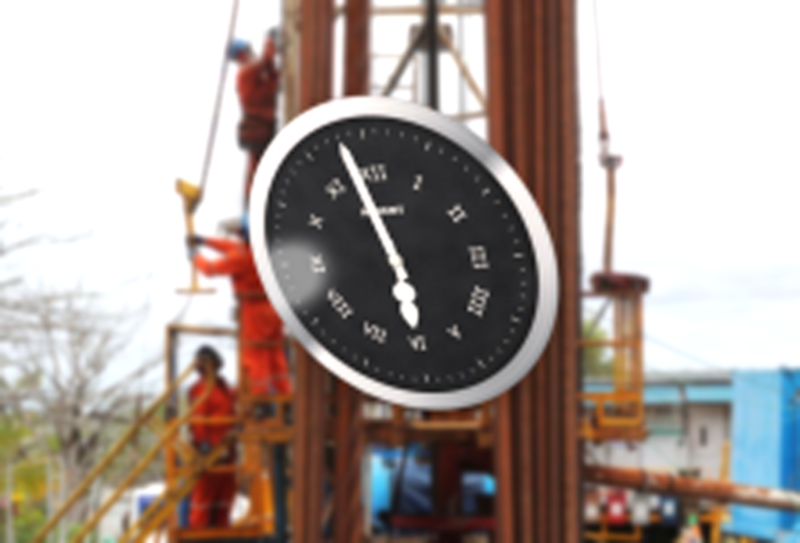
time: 5:58
